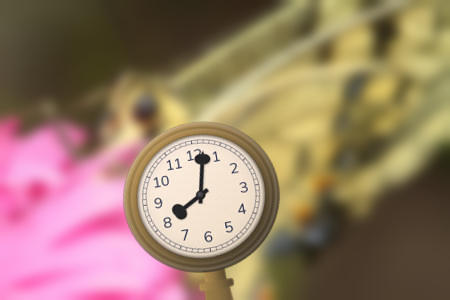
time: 8:02
